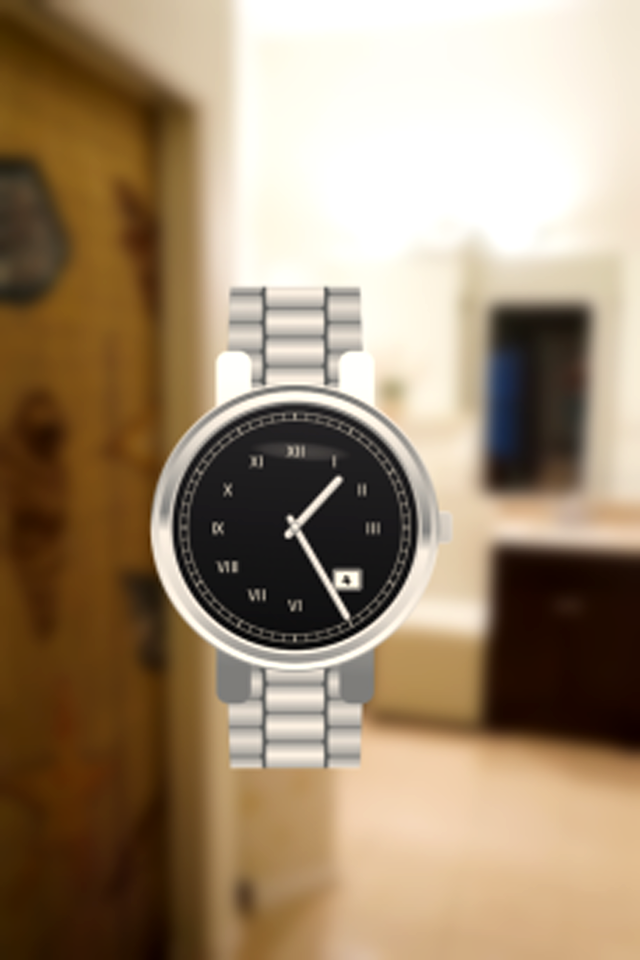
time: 1:25
